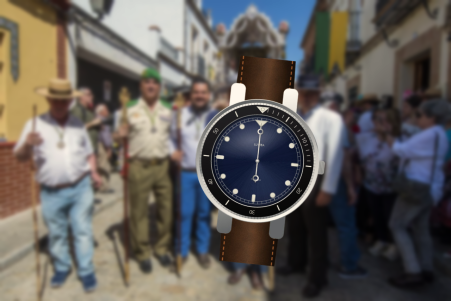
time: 6:00
